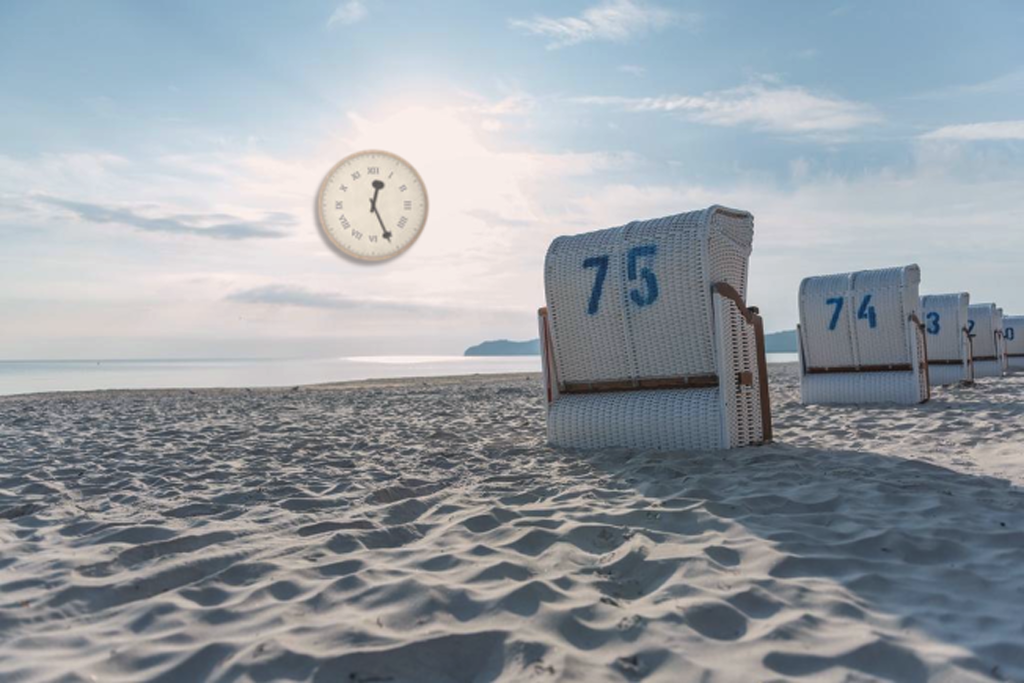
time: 12:26
